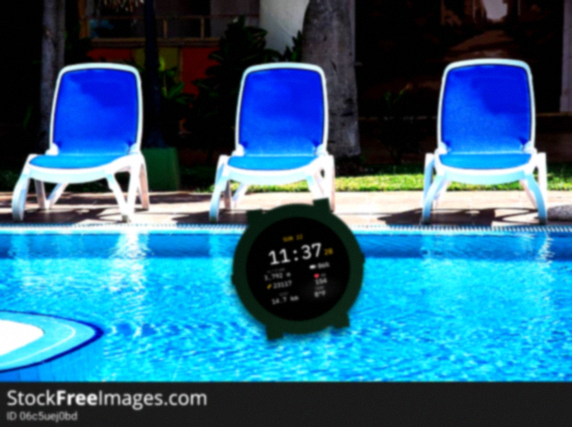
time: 11:37
